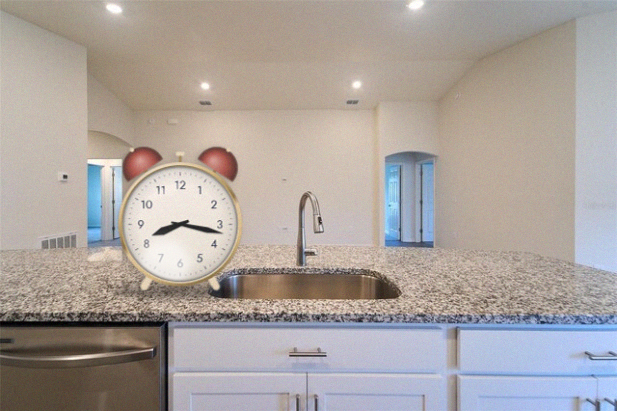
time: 8:17
